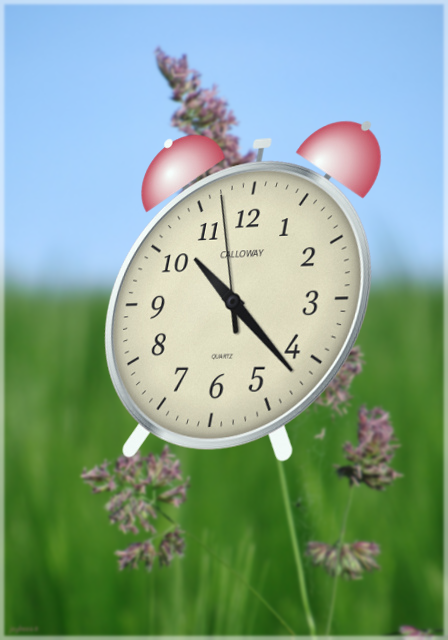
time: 10:21:57
